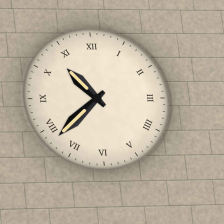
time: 10:38
